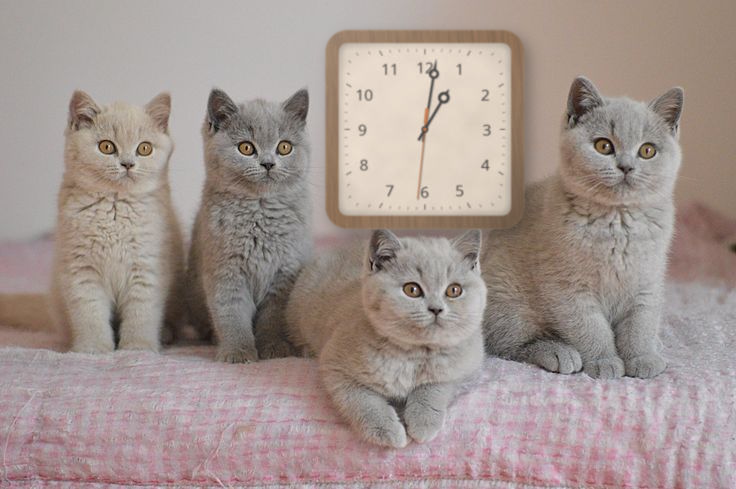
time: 1:01:31
